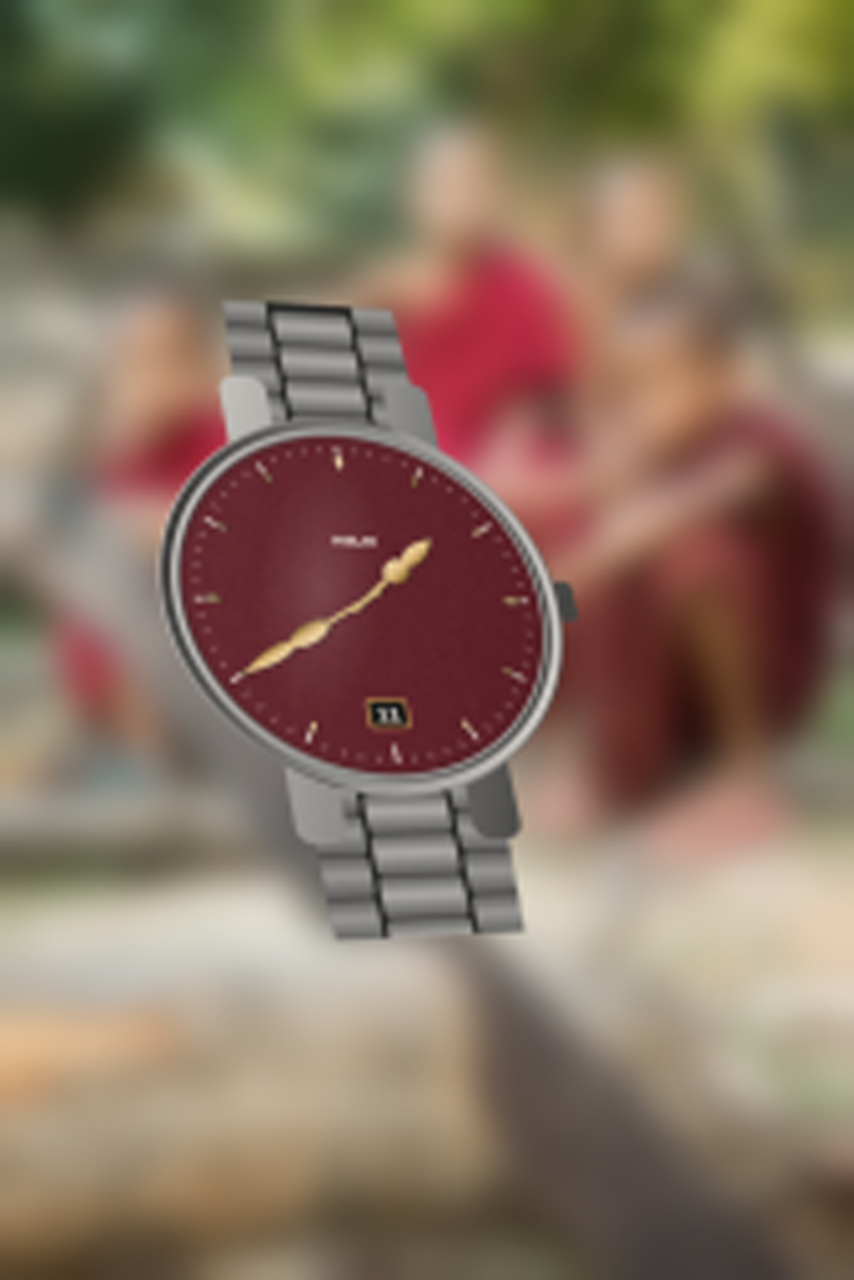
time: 1:40
